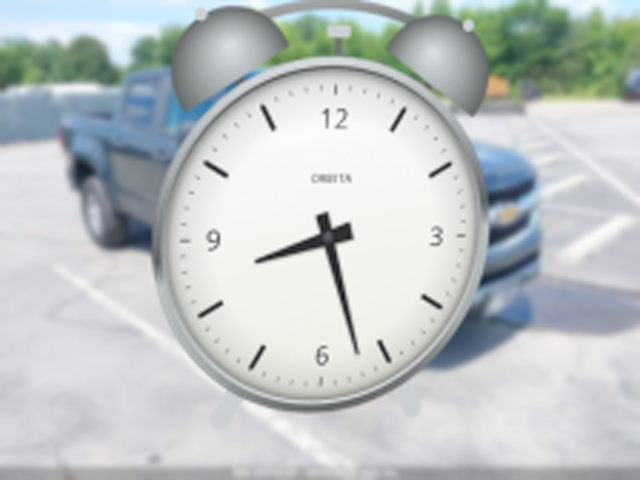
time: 8:27
